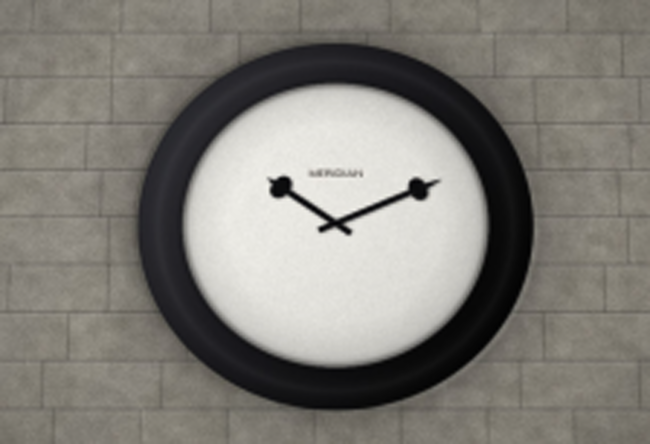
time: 10:11
